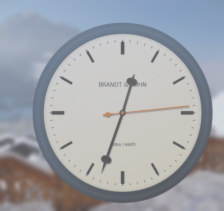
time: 12:33:14
